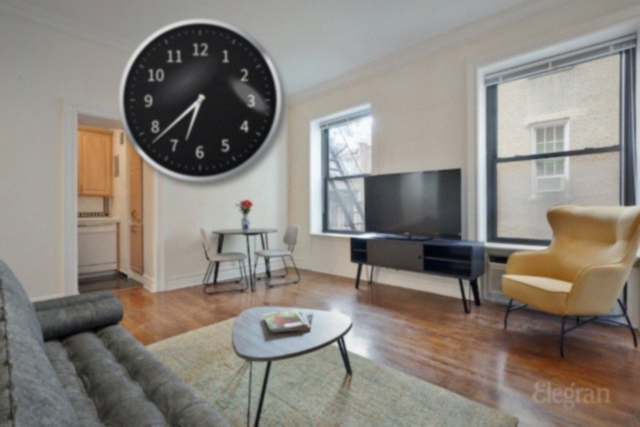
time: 6:38
